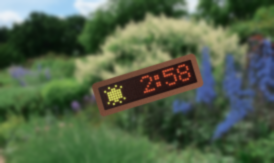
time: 2:58
